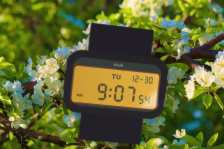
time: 9:07:54
